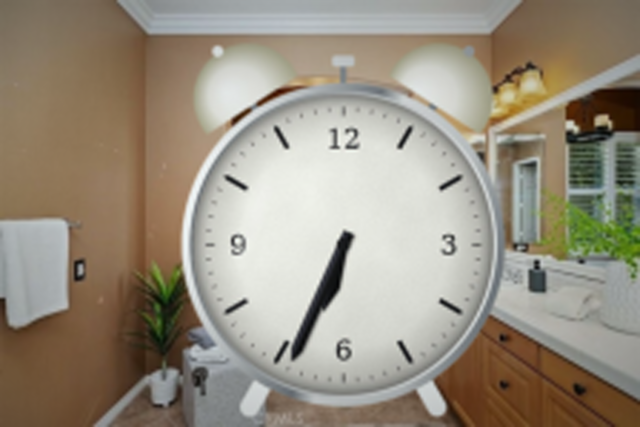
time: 6:34
